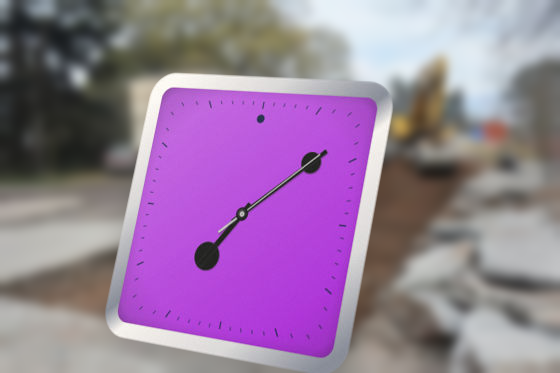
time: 7:08:08
